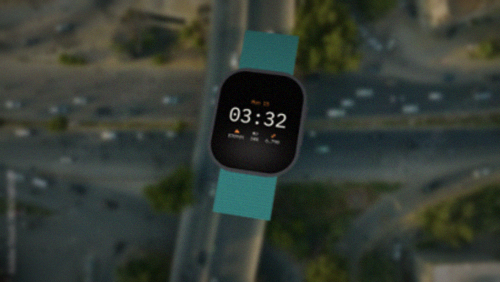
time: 3:32
